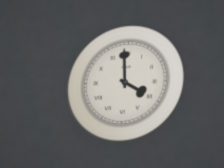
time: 3:59
